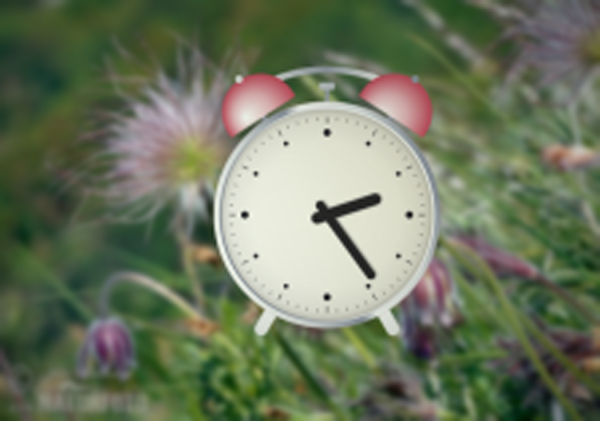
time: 2:24
